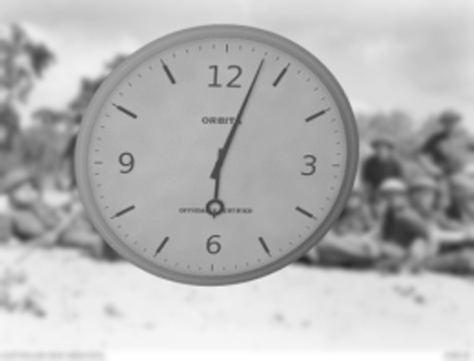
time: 6:03
